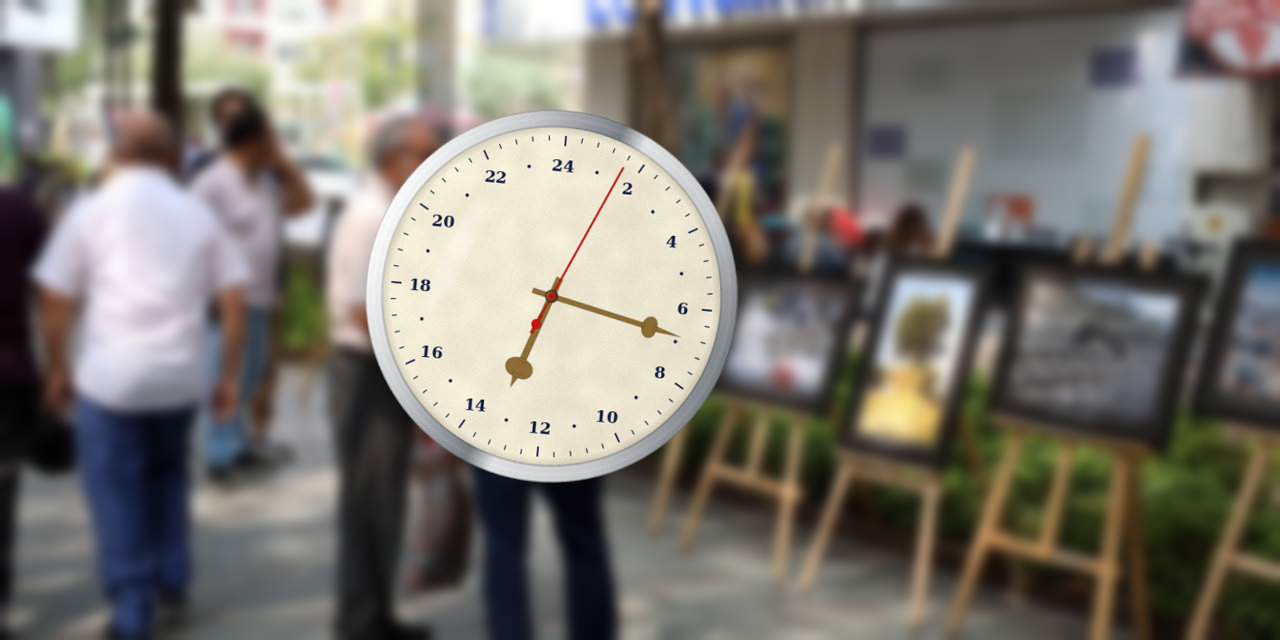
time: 13:17:04
